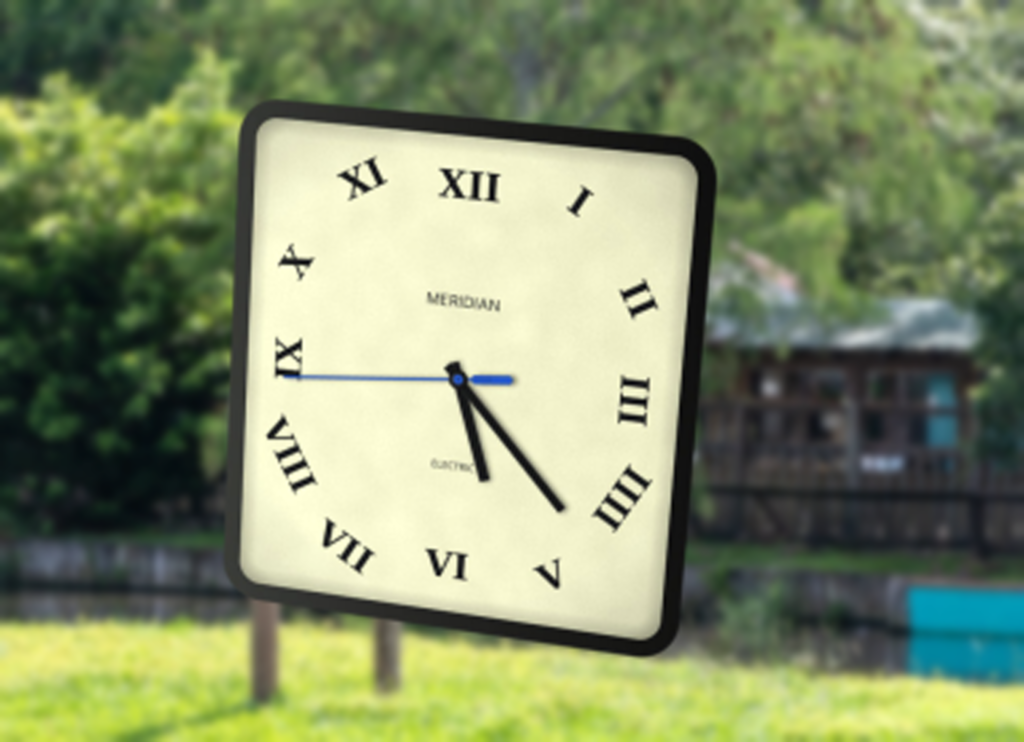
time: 5:22:44
